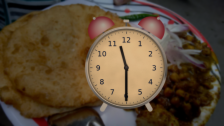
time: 11:30
